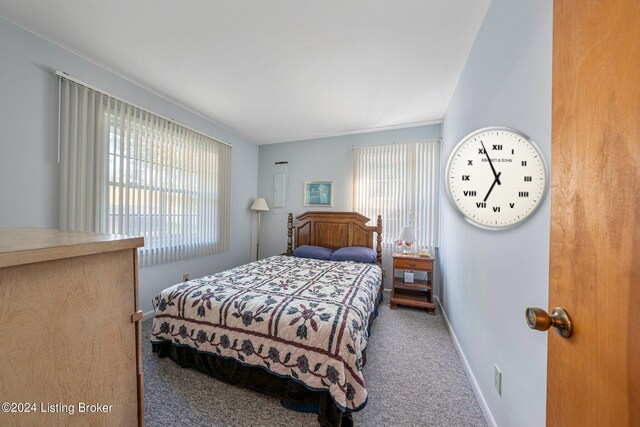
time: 6:56
